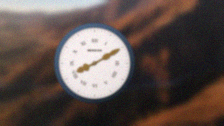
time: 8:10
